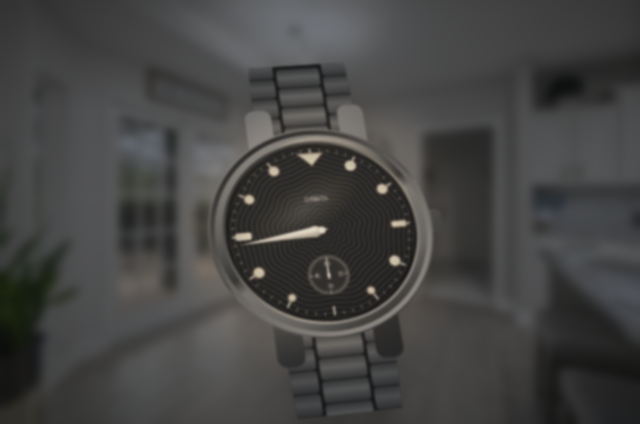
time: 8:44
